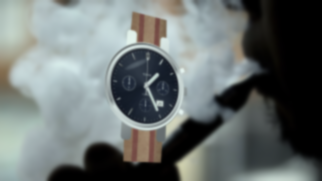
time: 1:25
